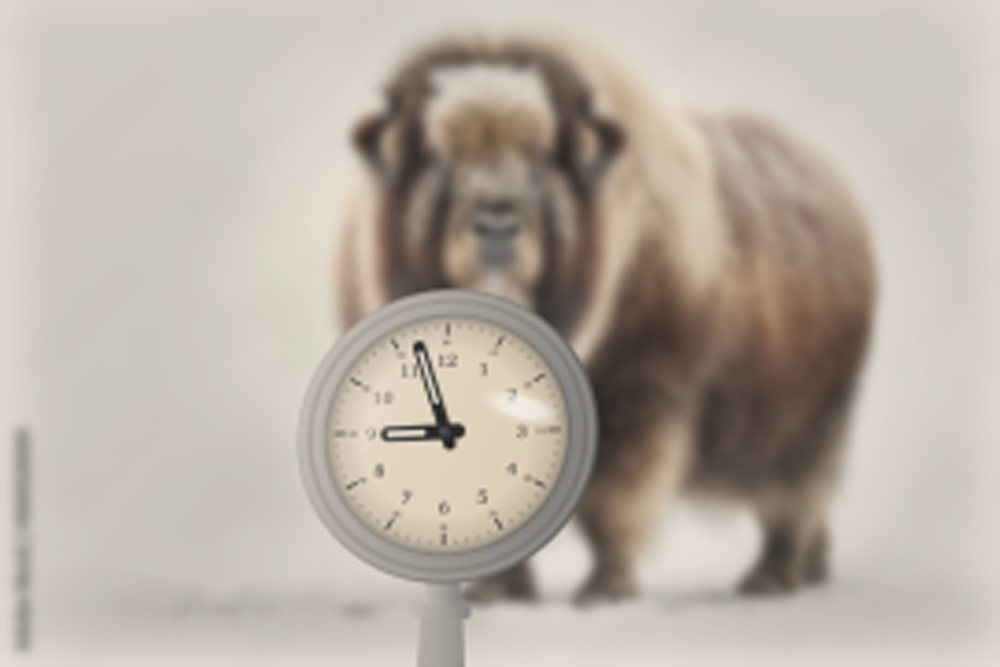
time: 8:57
